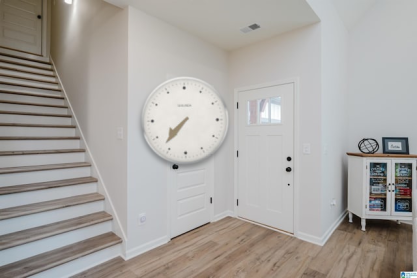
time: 7:37
